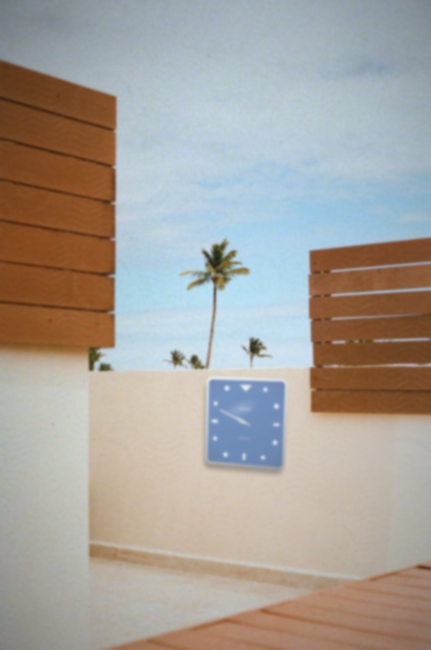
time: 9:49
